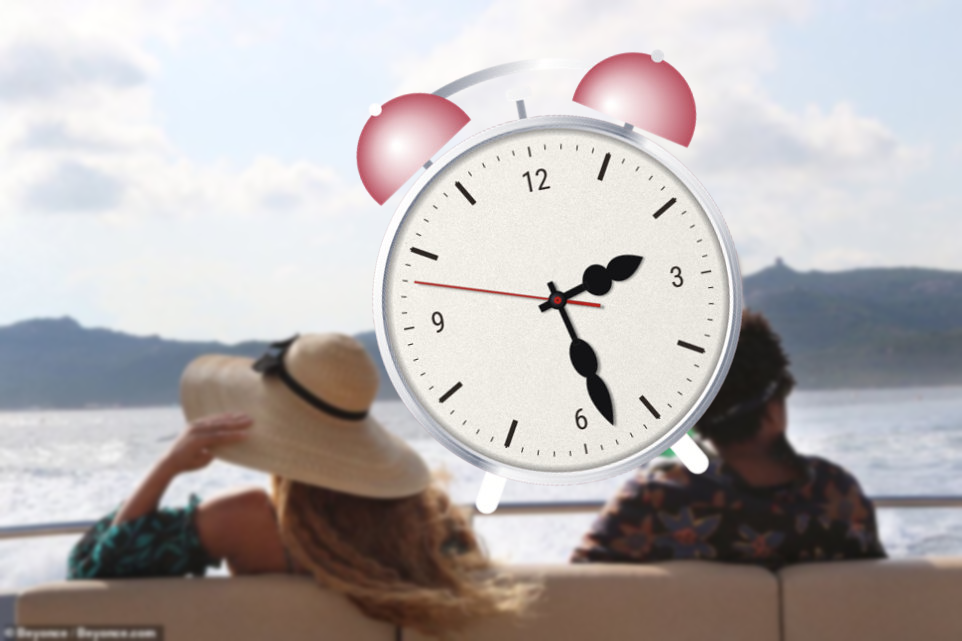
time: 2:27:48
